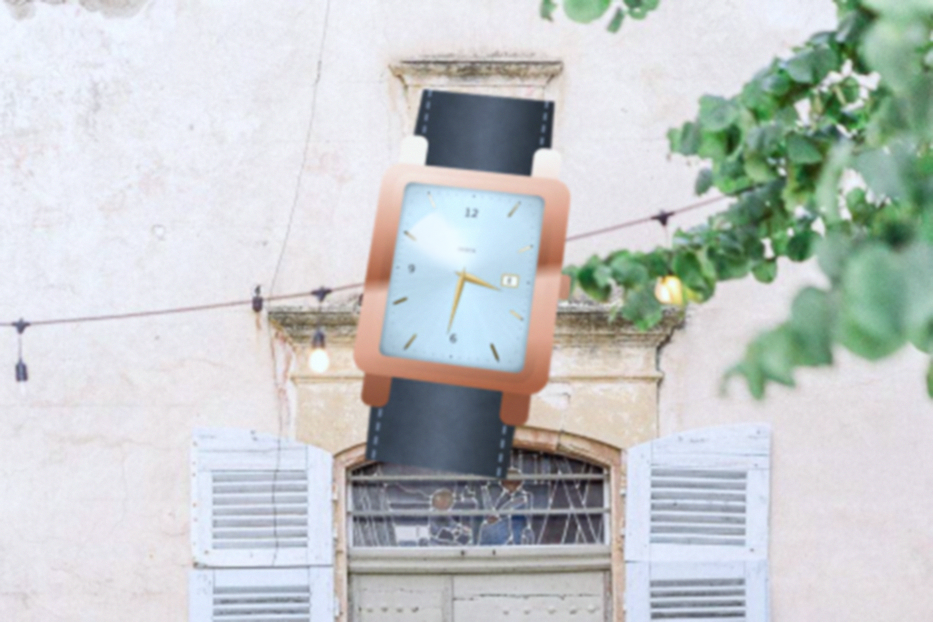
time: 3:31
